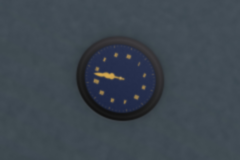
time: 8:43
